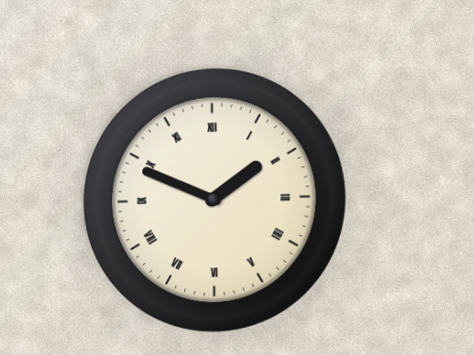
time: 1:49
